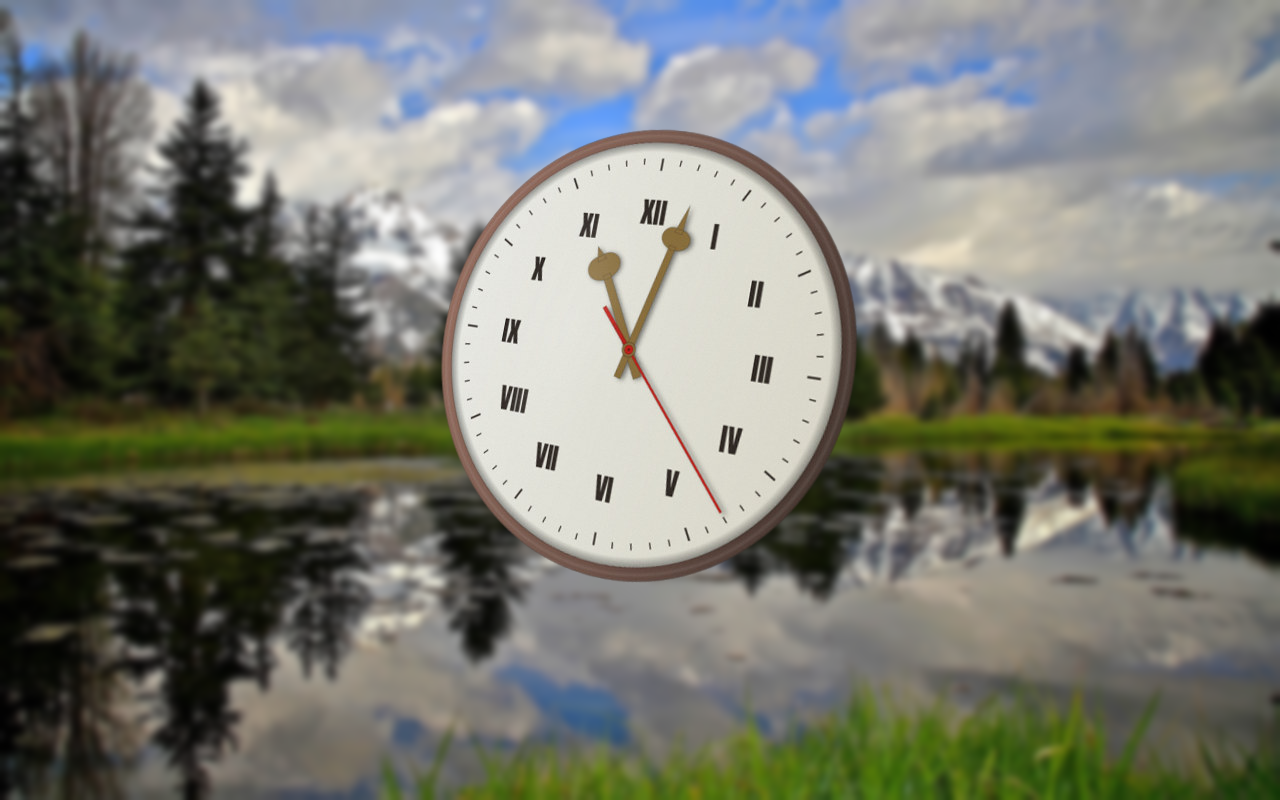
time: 11:02:23
